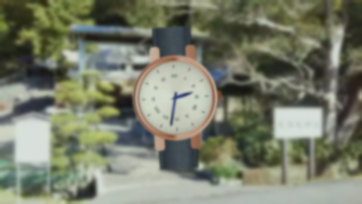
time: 2:32
